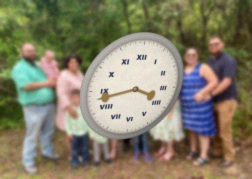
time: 3:43
